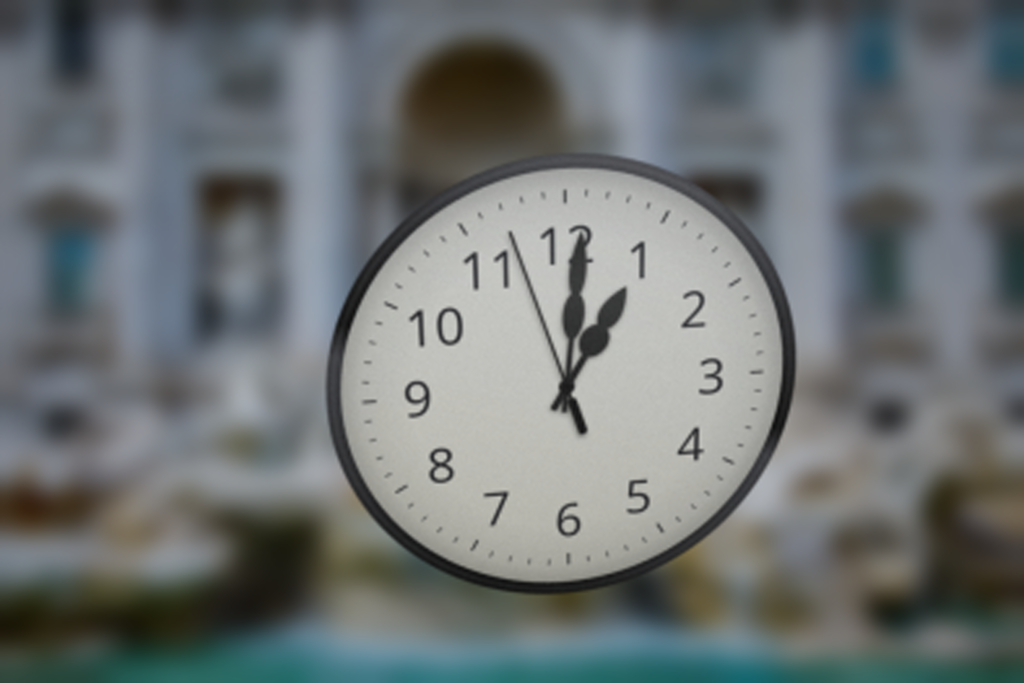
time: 1:00:57
